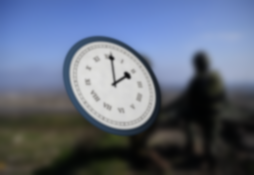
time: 2:01
